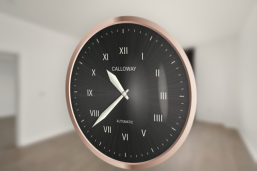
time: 10:38
